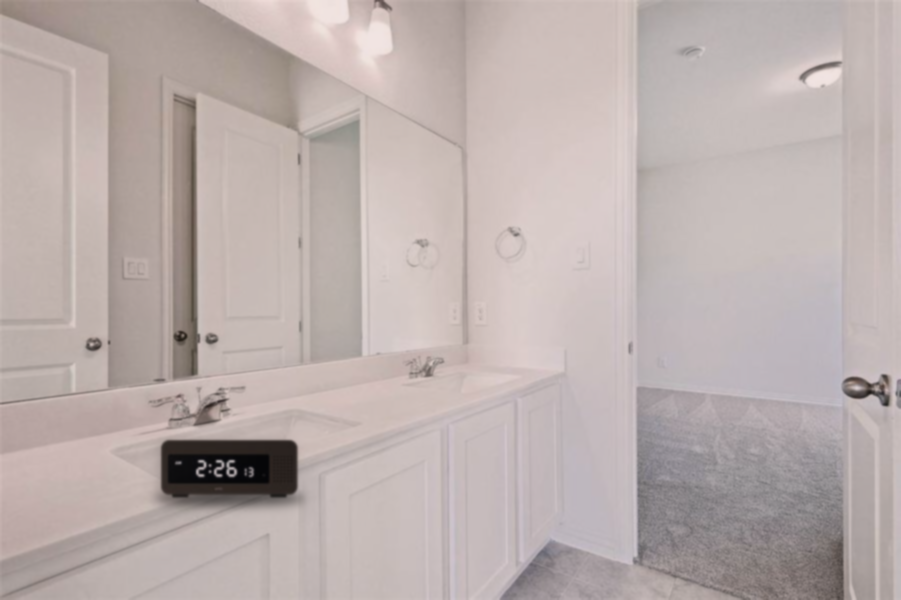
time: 2:26
